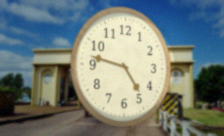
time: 4:47
